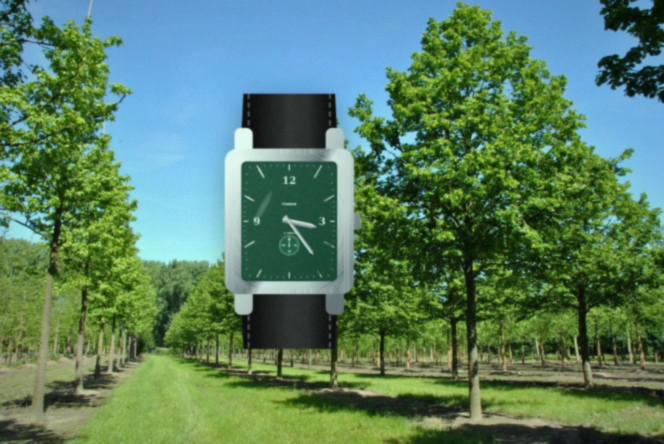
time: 3:24
